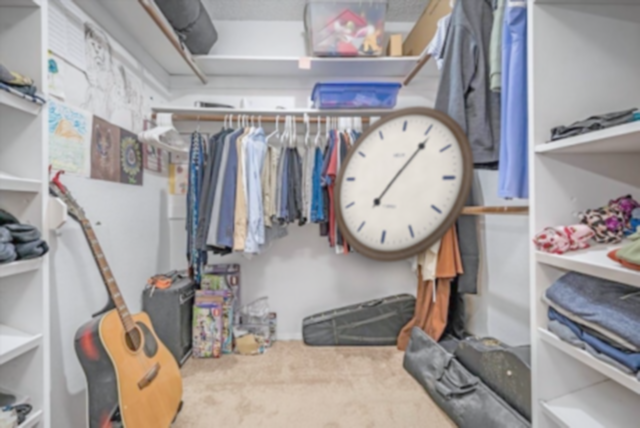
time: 7:06
